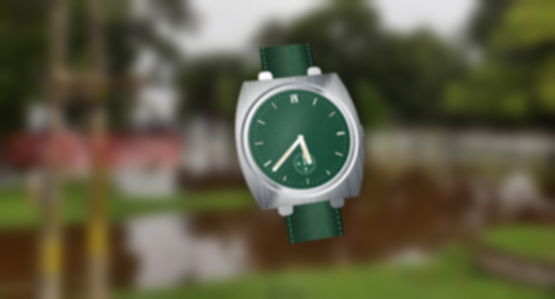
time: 5:38
